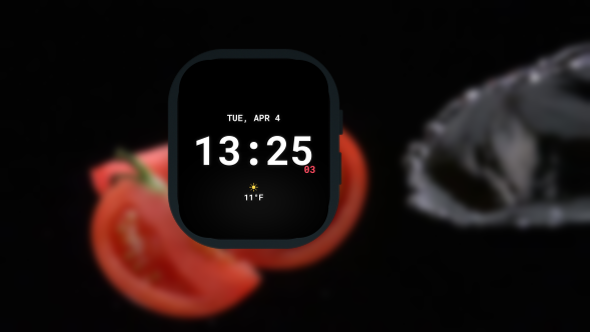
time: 13:25:03
